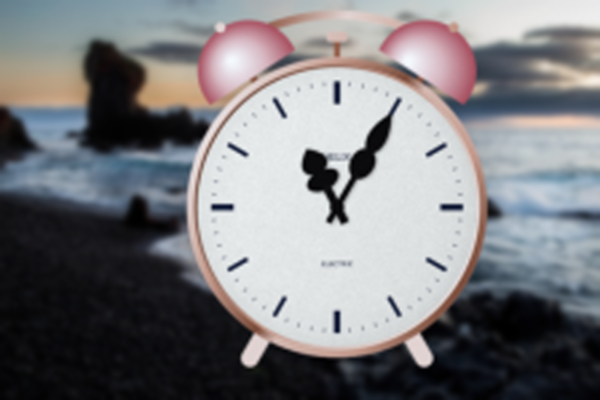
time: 11:05
